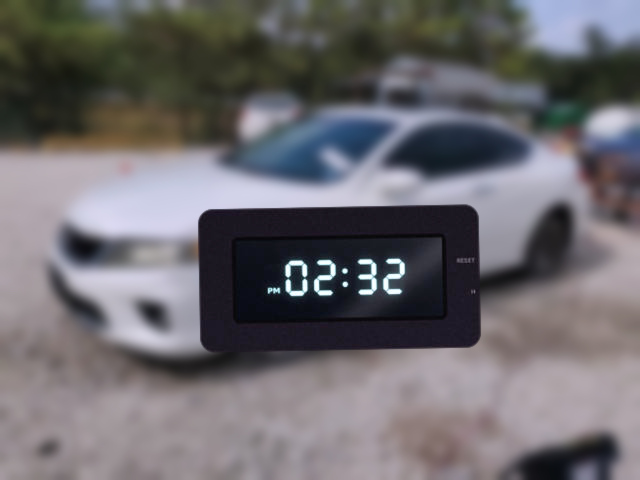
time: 2:32
